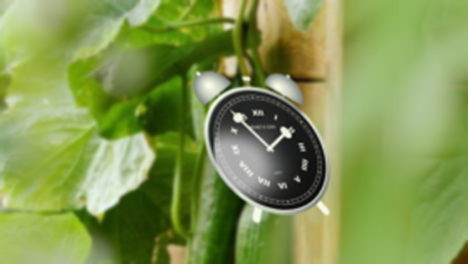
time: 1:54
